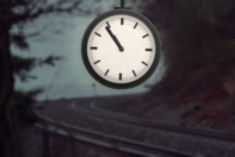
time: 10:54
